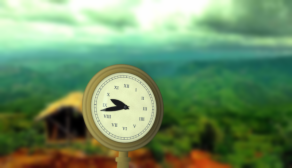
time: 9:43
